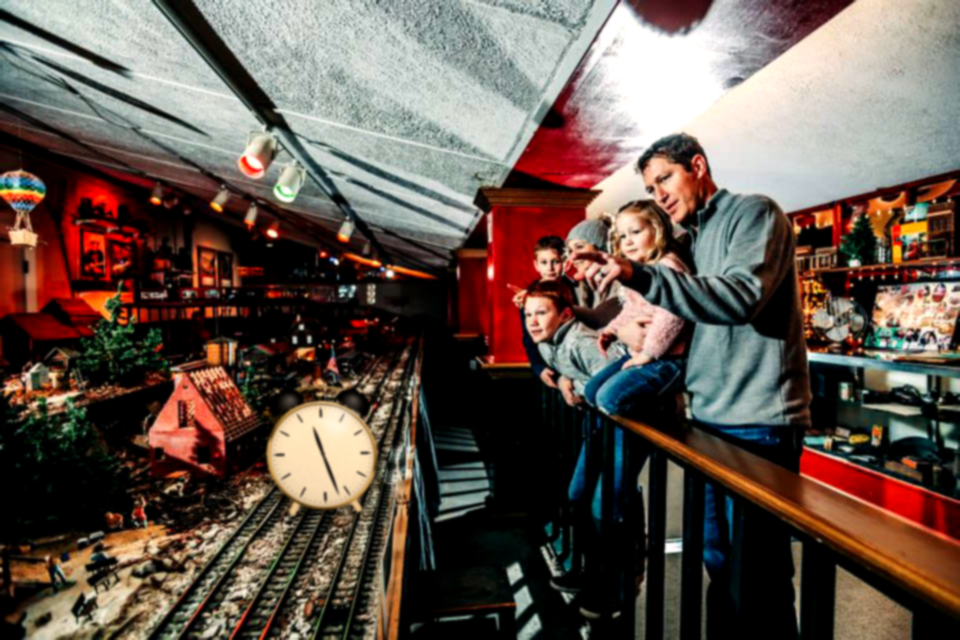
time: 11:27
